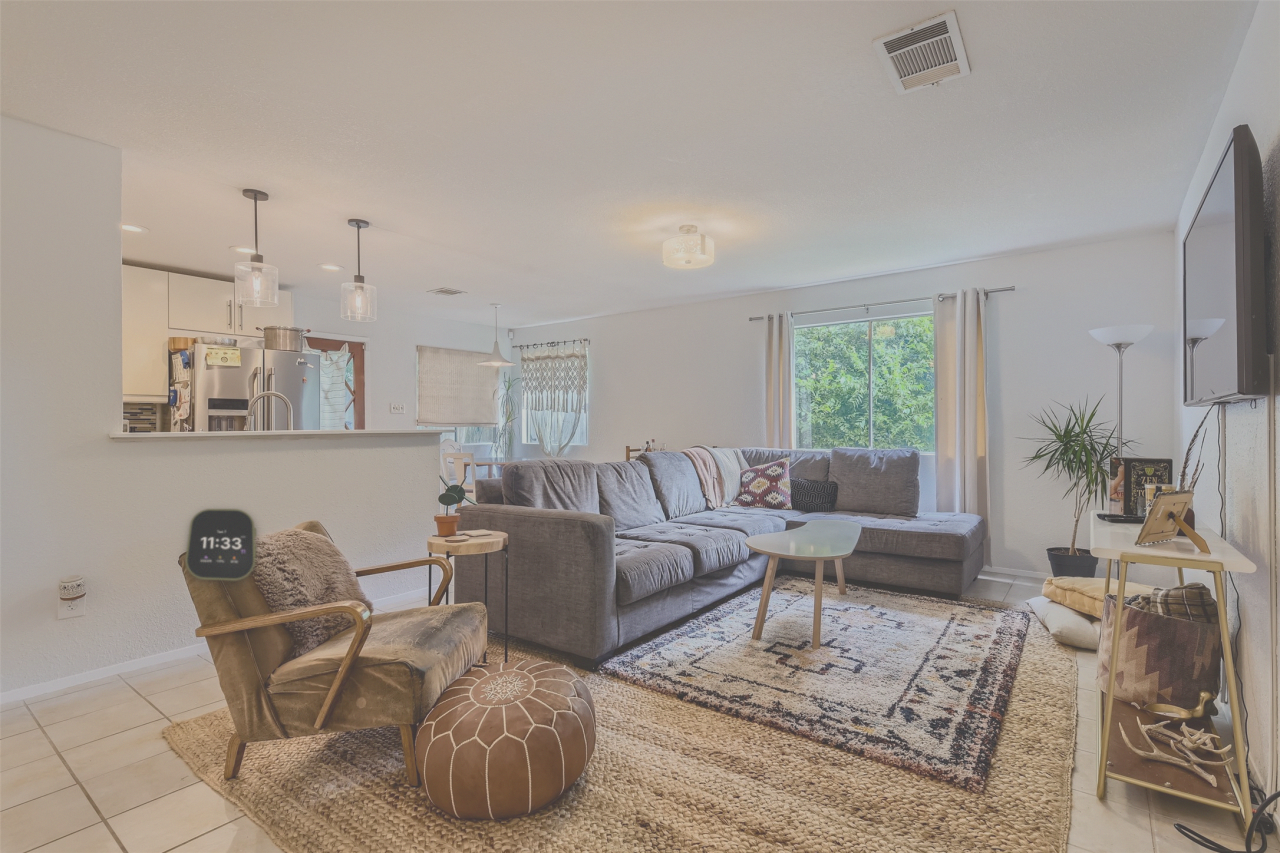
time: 11:33
